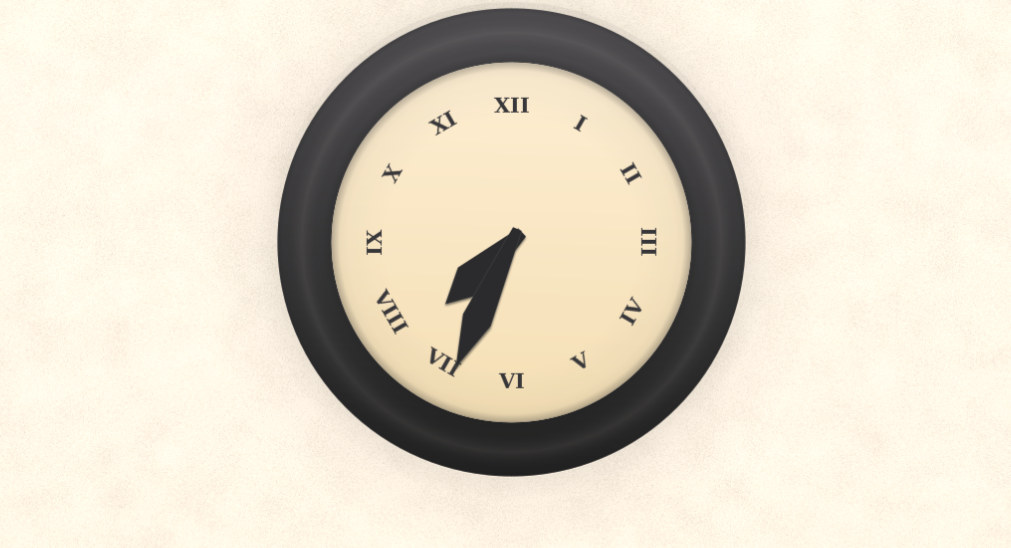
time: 7:34
